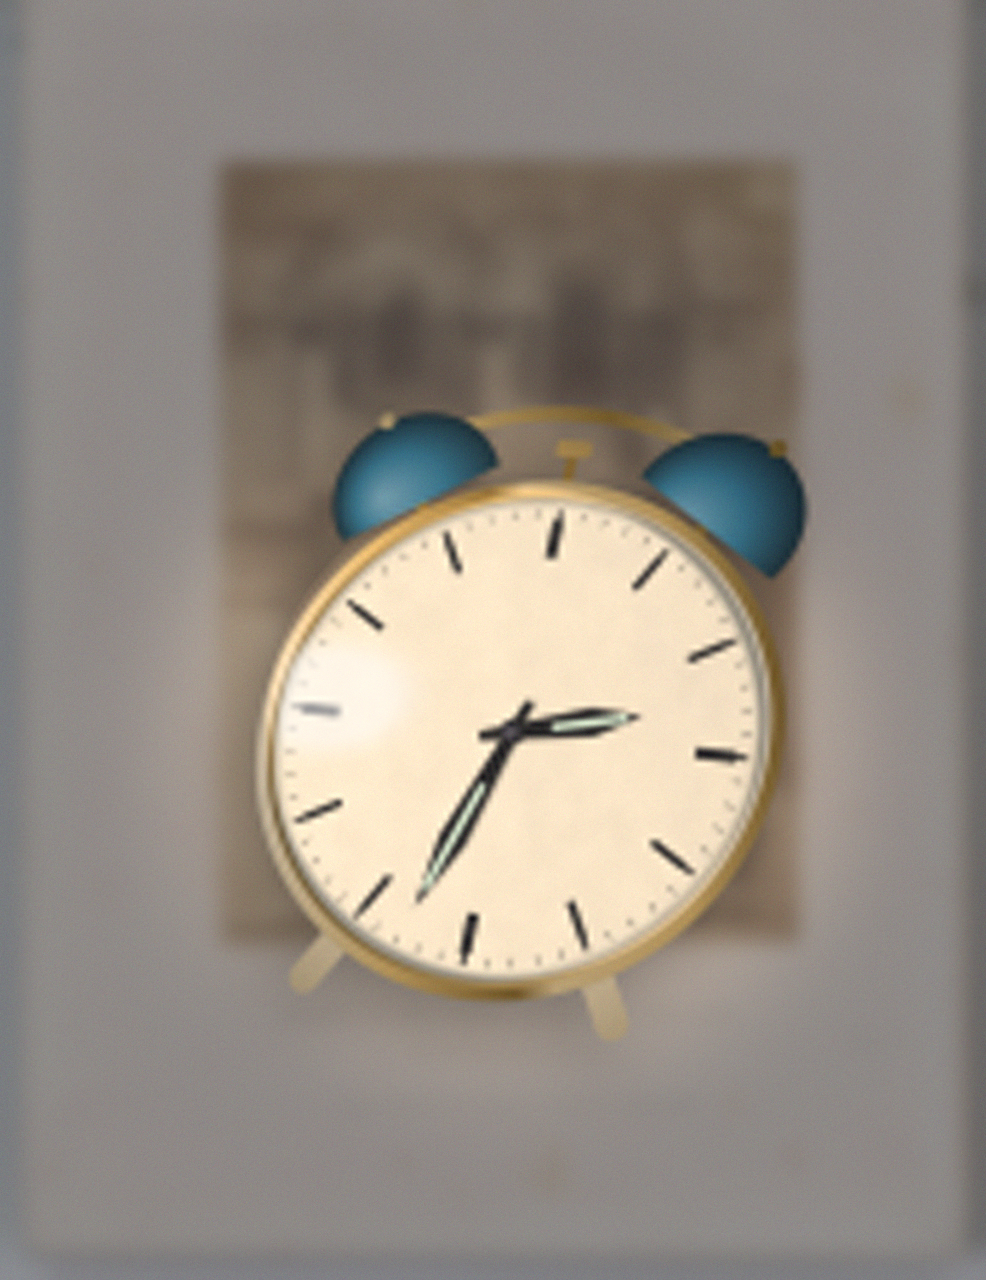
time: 2:33
